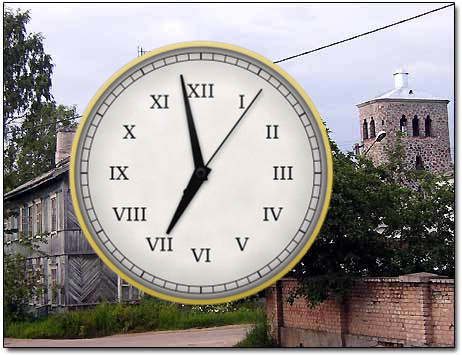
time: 6:58:06
